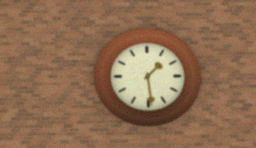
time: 1:29
